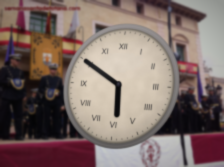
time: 5:50
